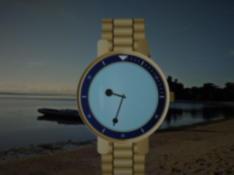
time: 9:33
